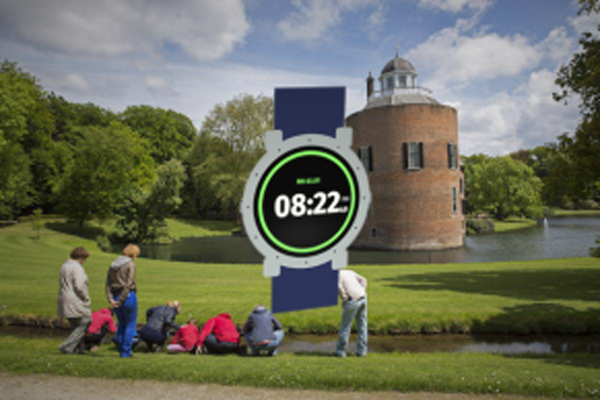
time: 8:22
